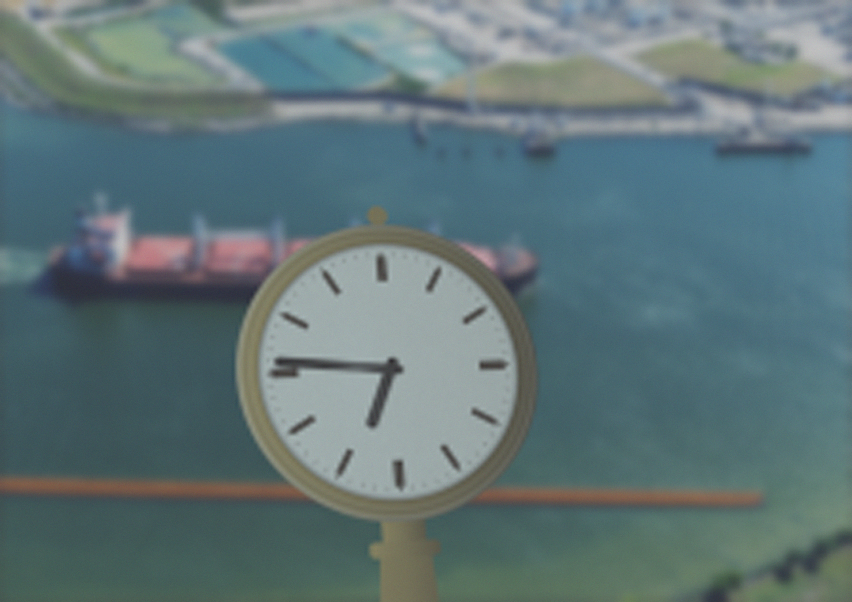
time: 6:46
